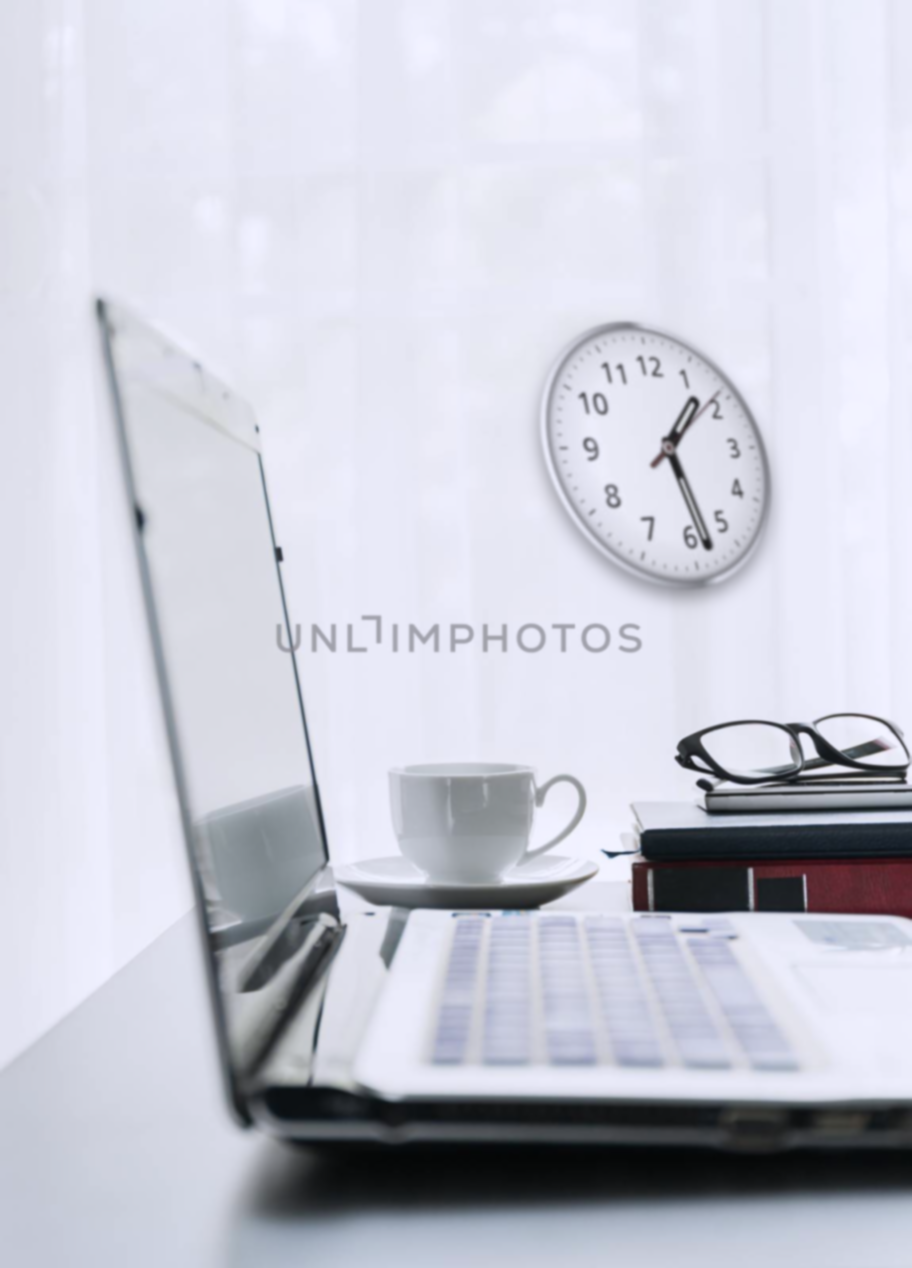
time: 1:28:09
